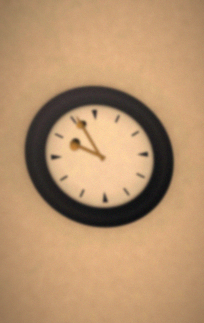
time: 9:56
